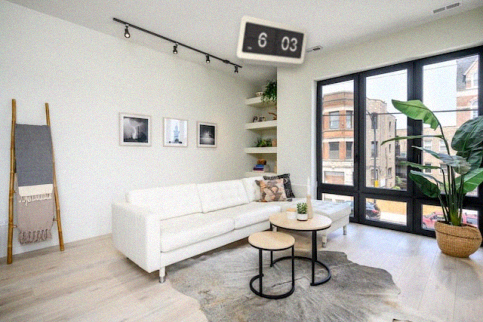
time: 6:03
